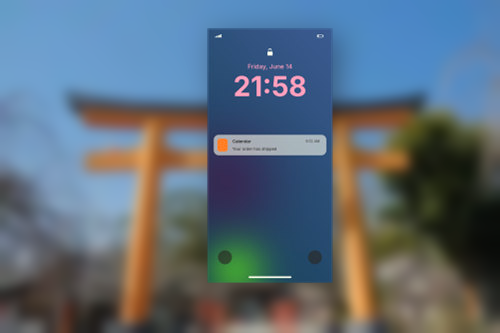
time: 21:58
